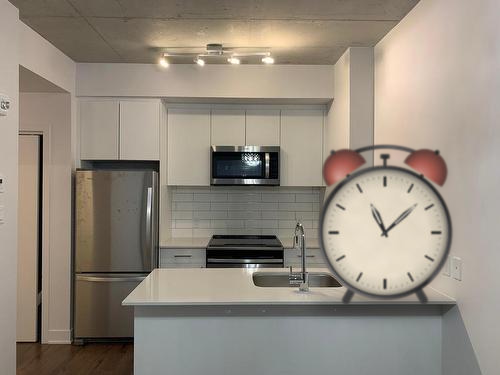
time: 11:08
